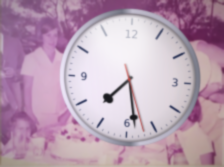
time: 7:28:27
